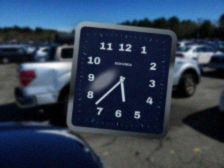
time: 5:37
